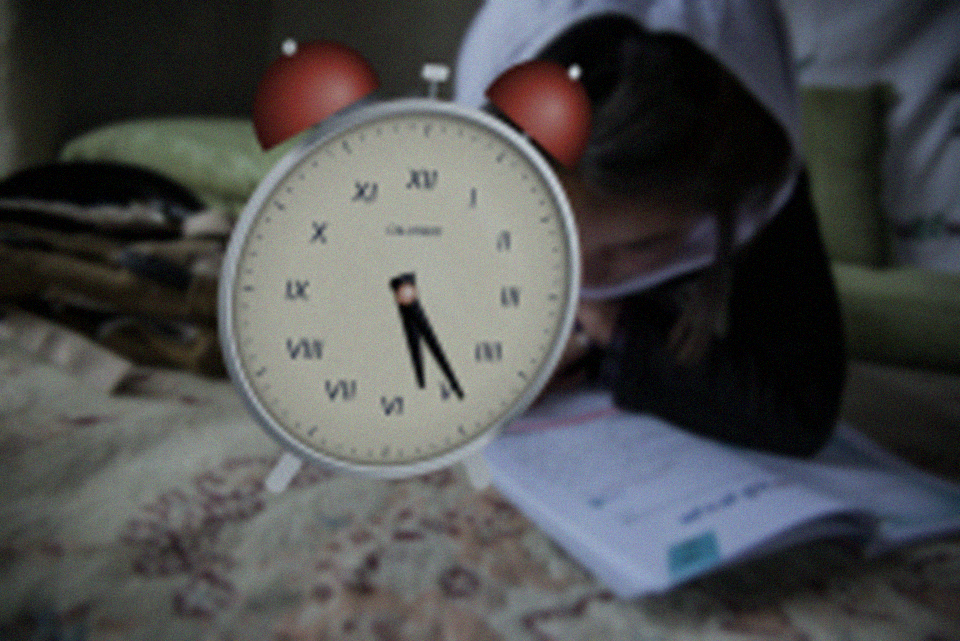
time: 5:24
